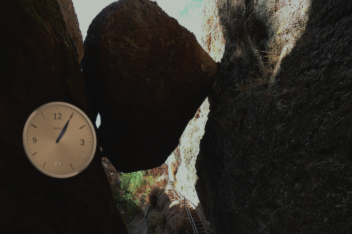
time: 1:05
